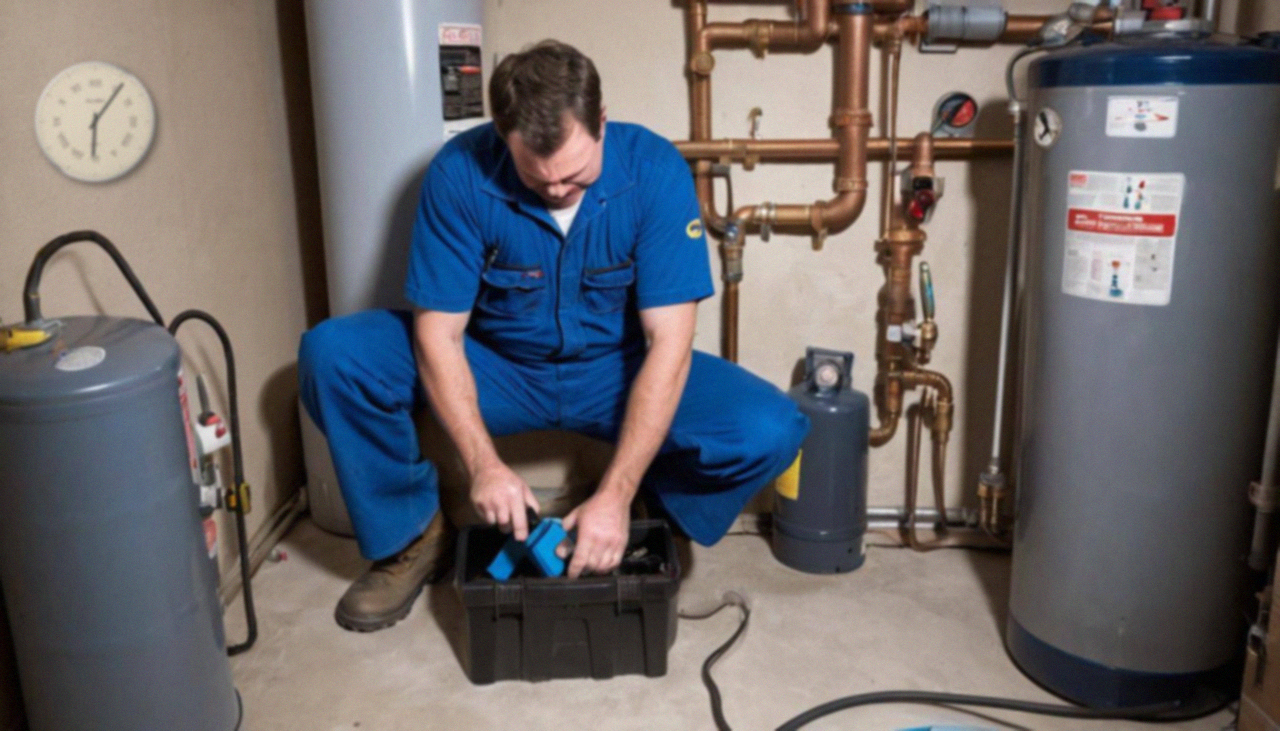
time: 6:06
